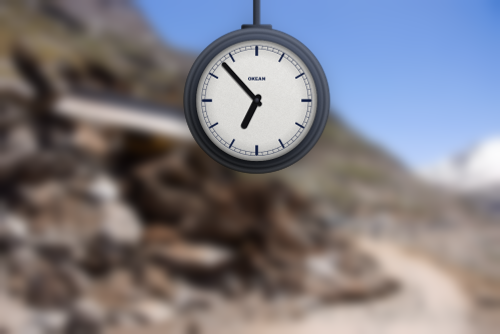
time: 6:53
